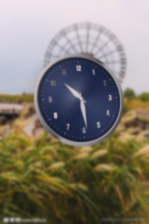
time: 10:29
